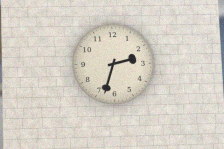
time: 2:33
